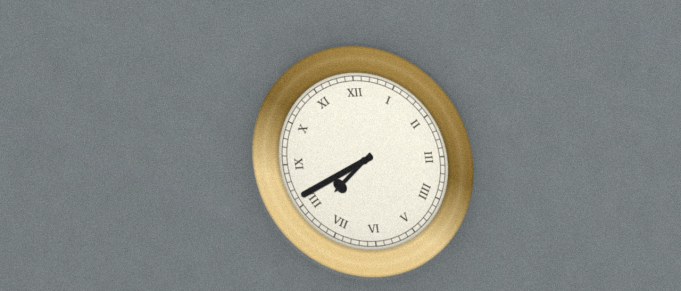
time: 7:41
